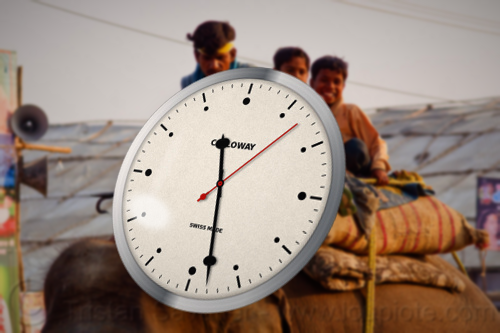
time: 11:28:07
